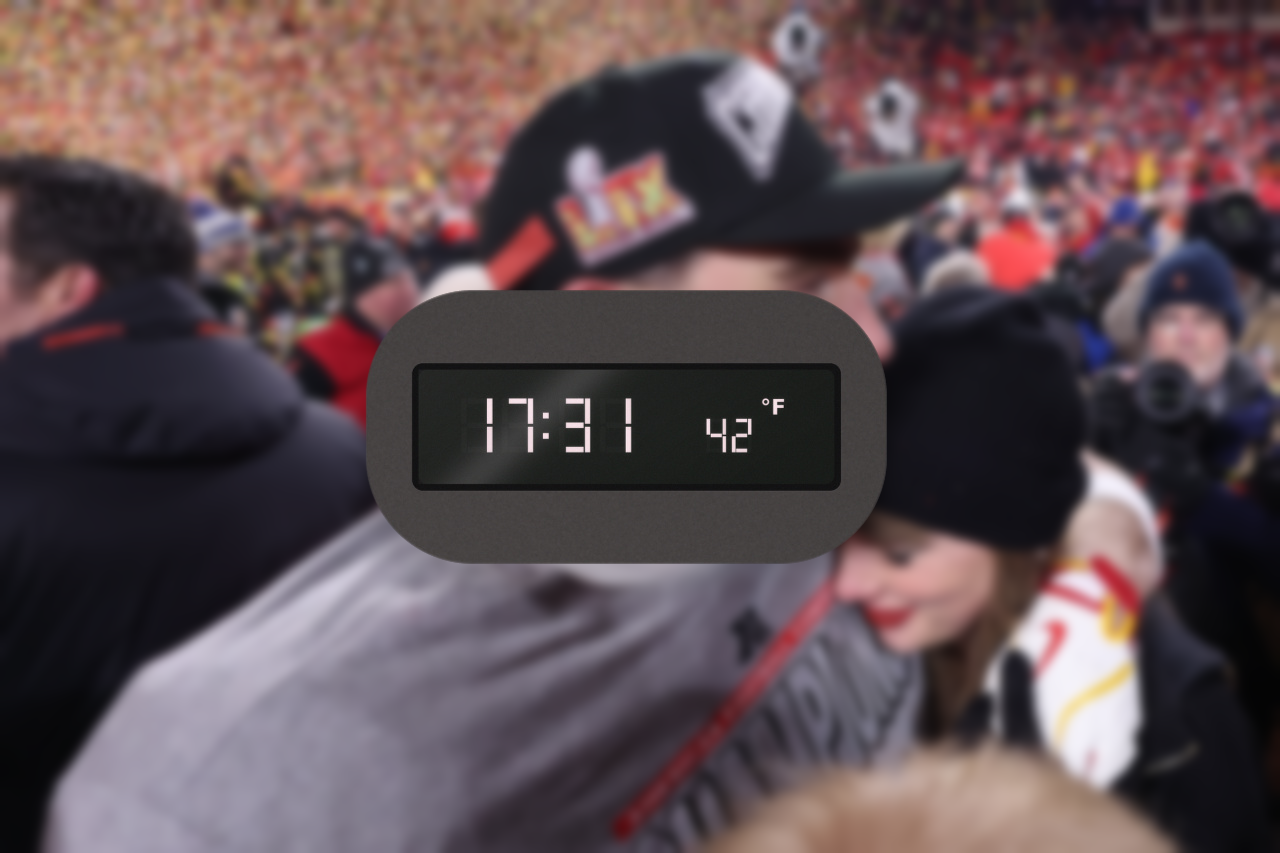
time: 17:31
